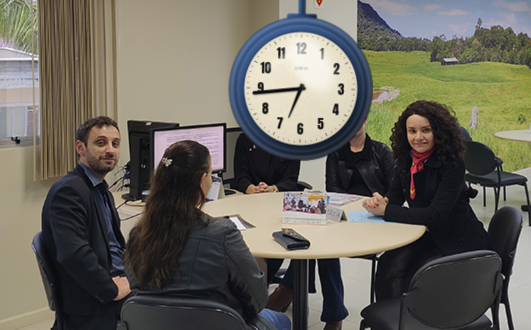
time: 6:44
